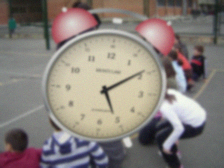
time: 5:09
